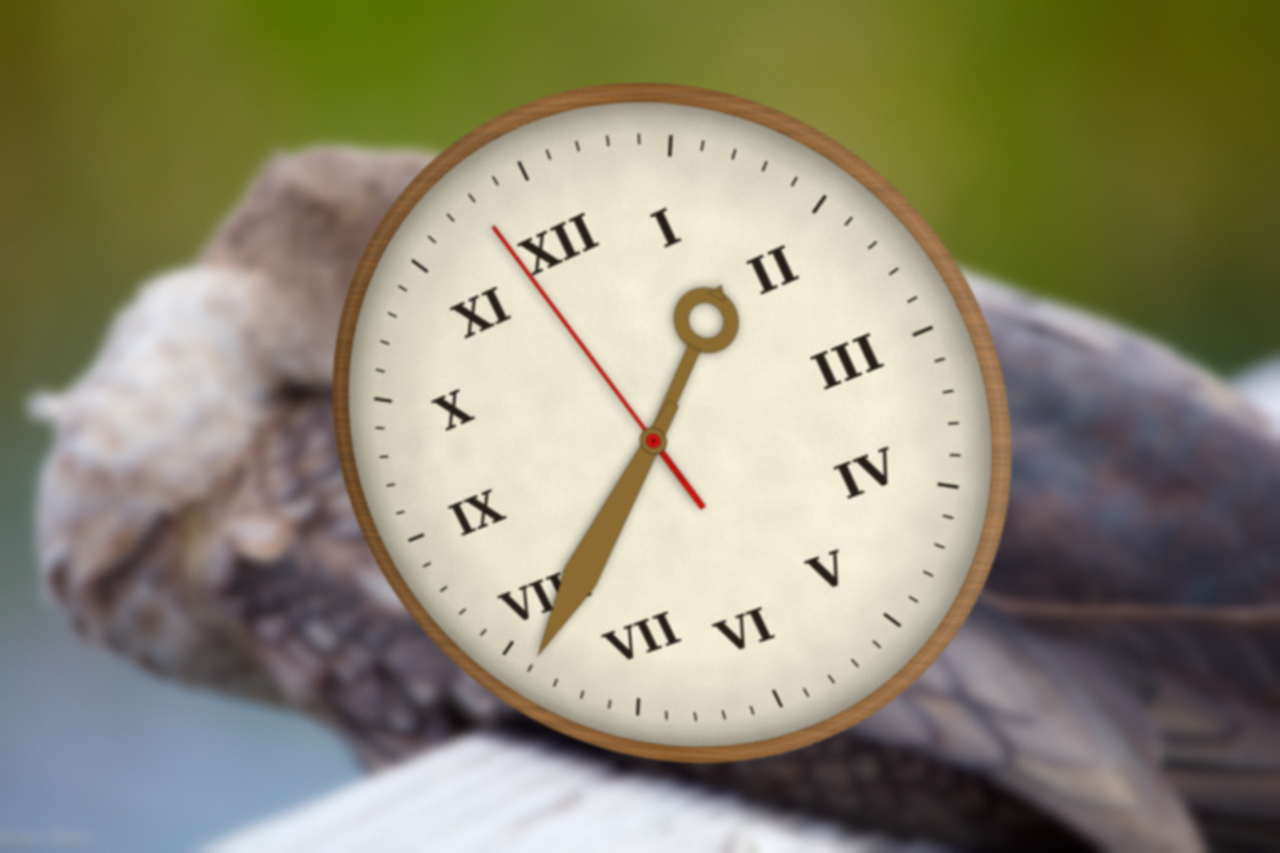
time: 1:38:58
